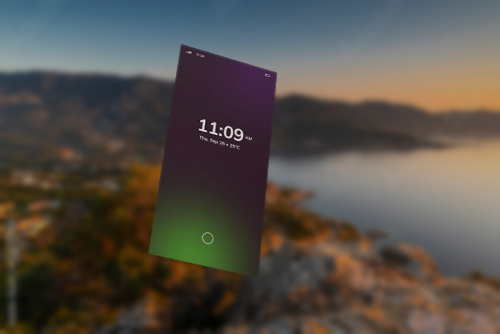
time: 11:09
